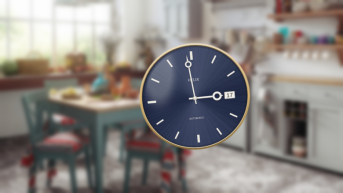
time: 2:59
